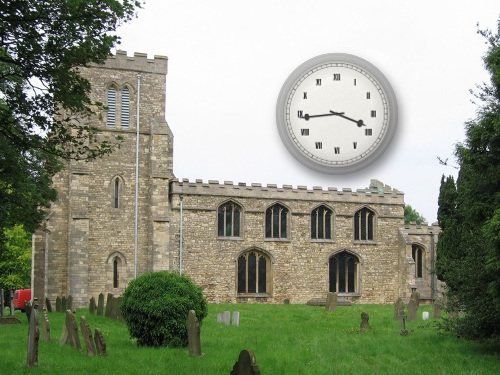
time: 3:44
